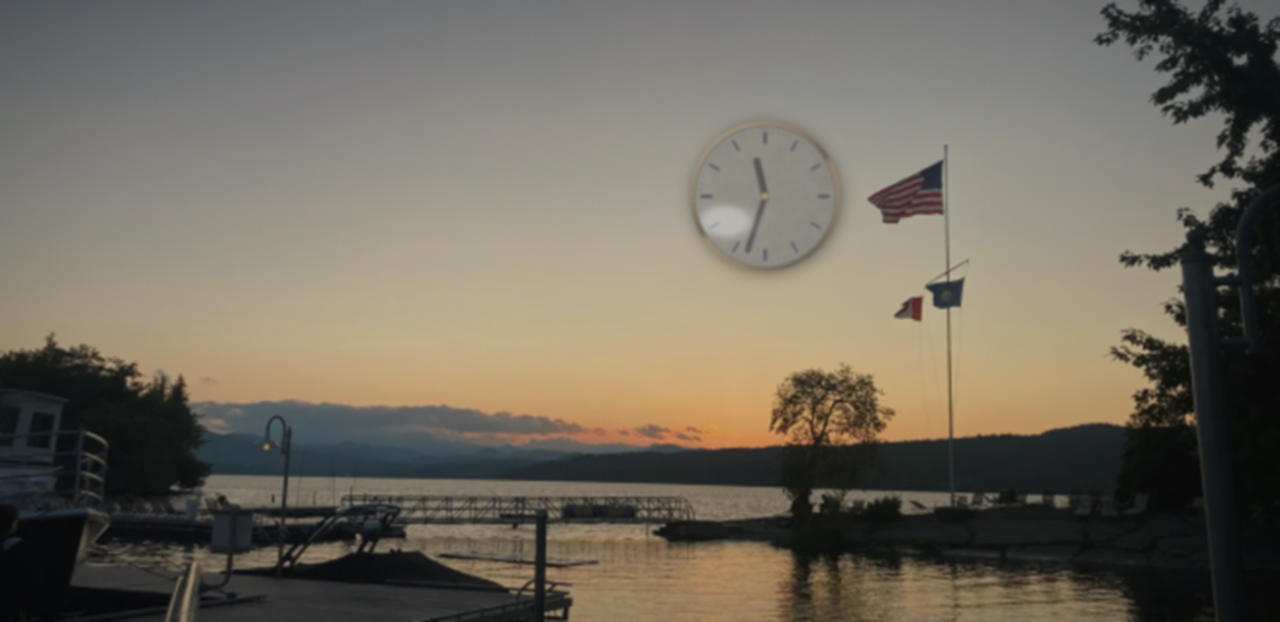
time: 11:33
